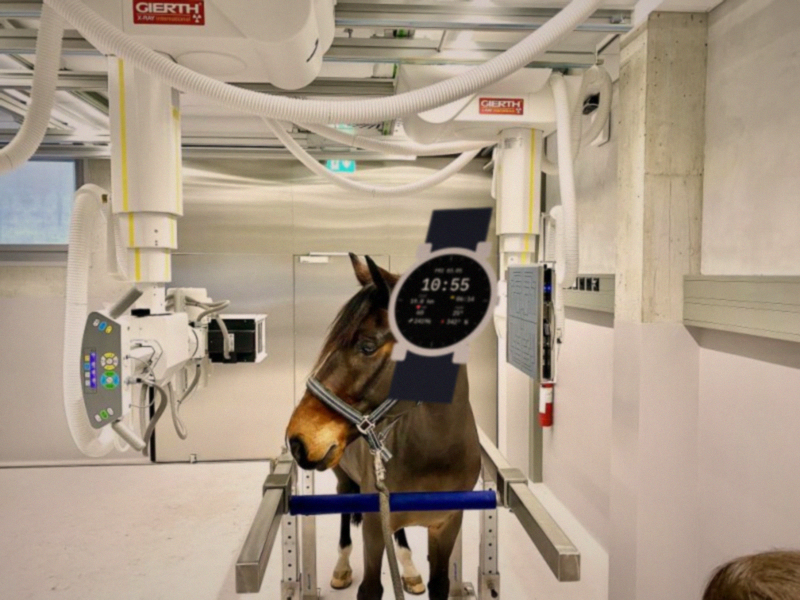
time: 10:55
